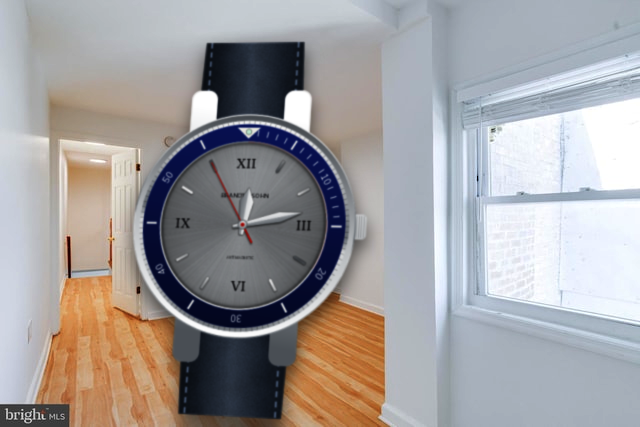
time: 12:12:55
